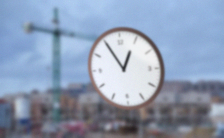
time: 12:55
